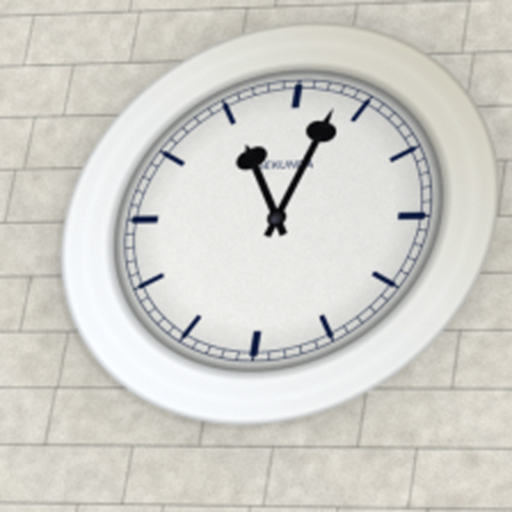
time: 11:03
